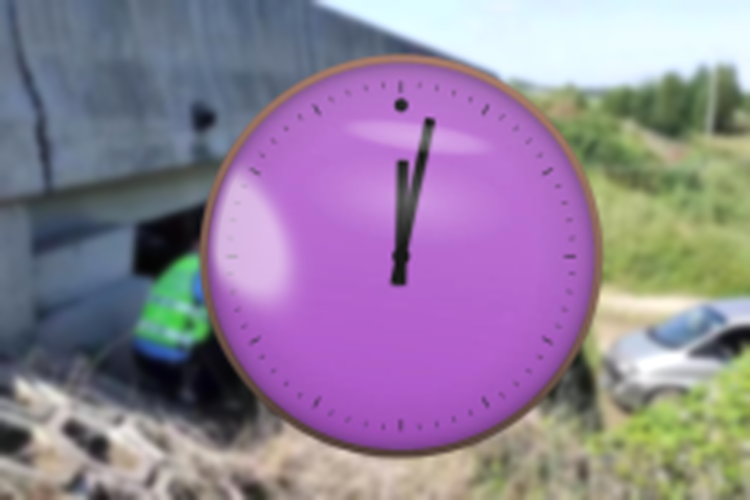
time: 12:02
